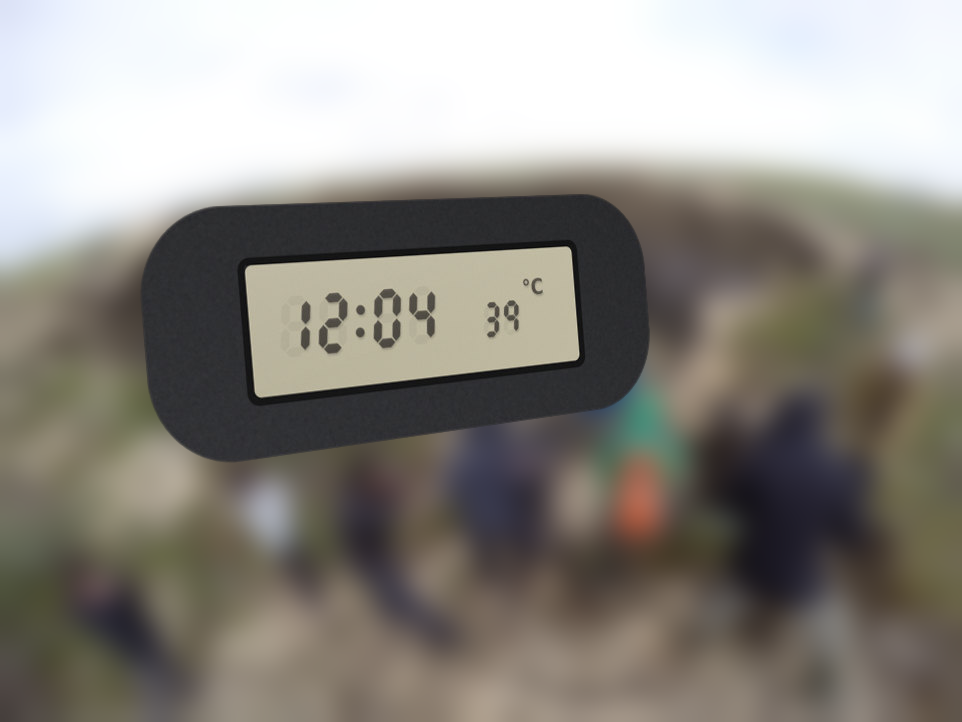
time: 12:04
